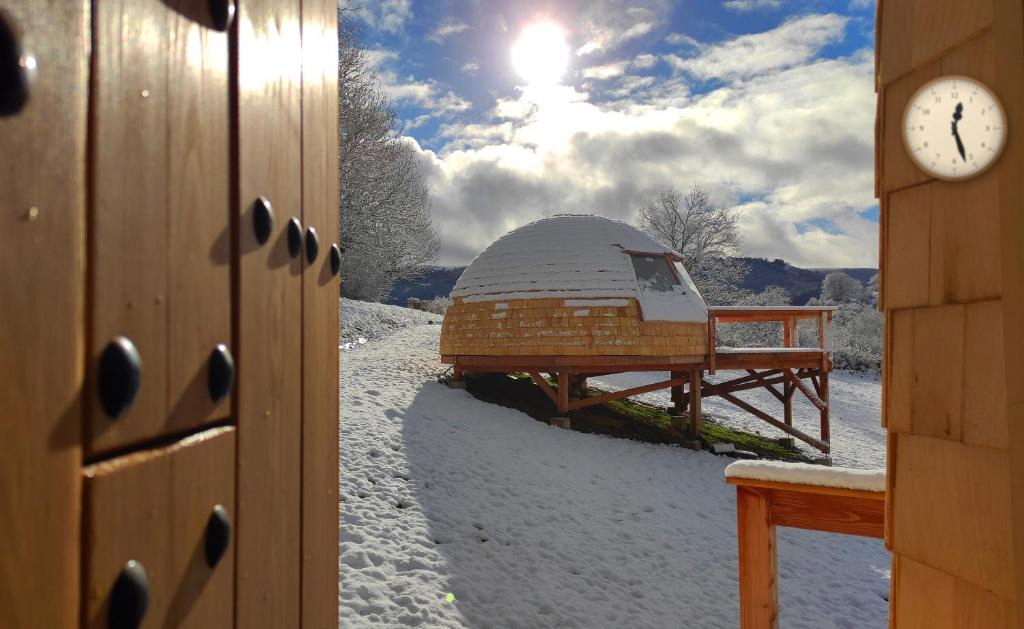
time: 12:27
